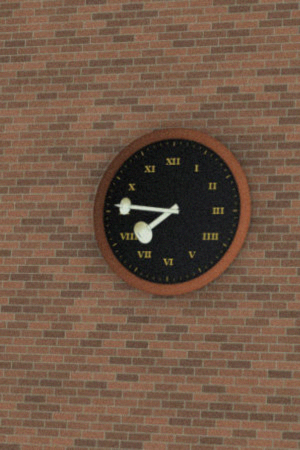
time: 7:46
